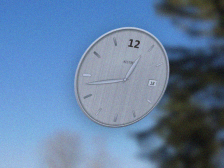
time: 12:43
